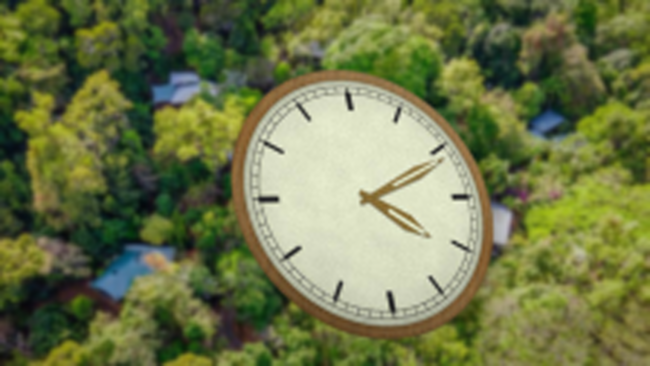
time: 4:11
